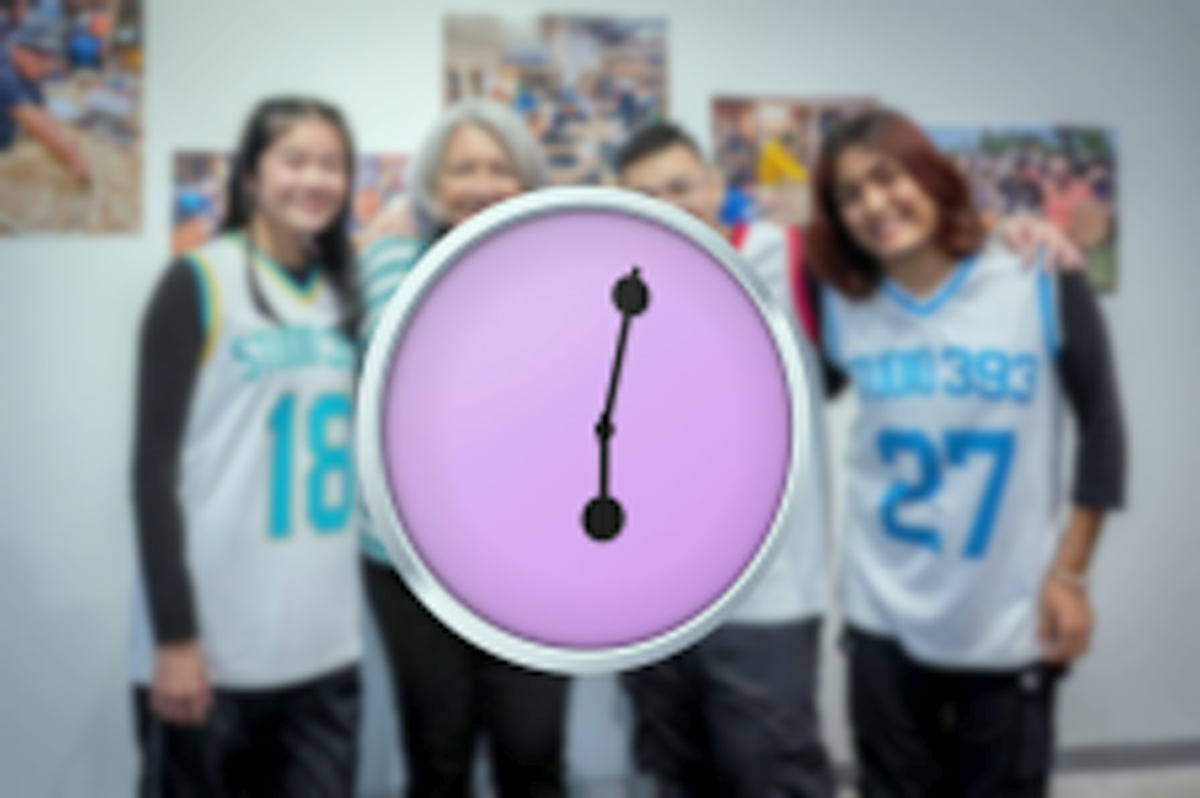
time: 6:02
